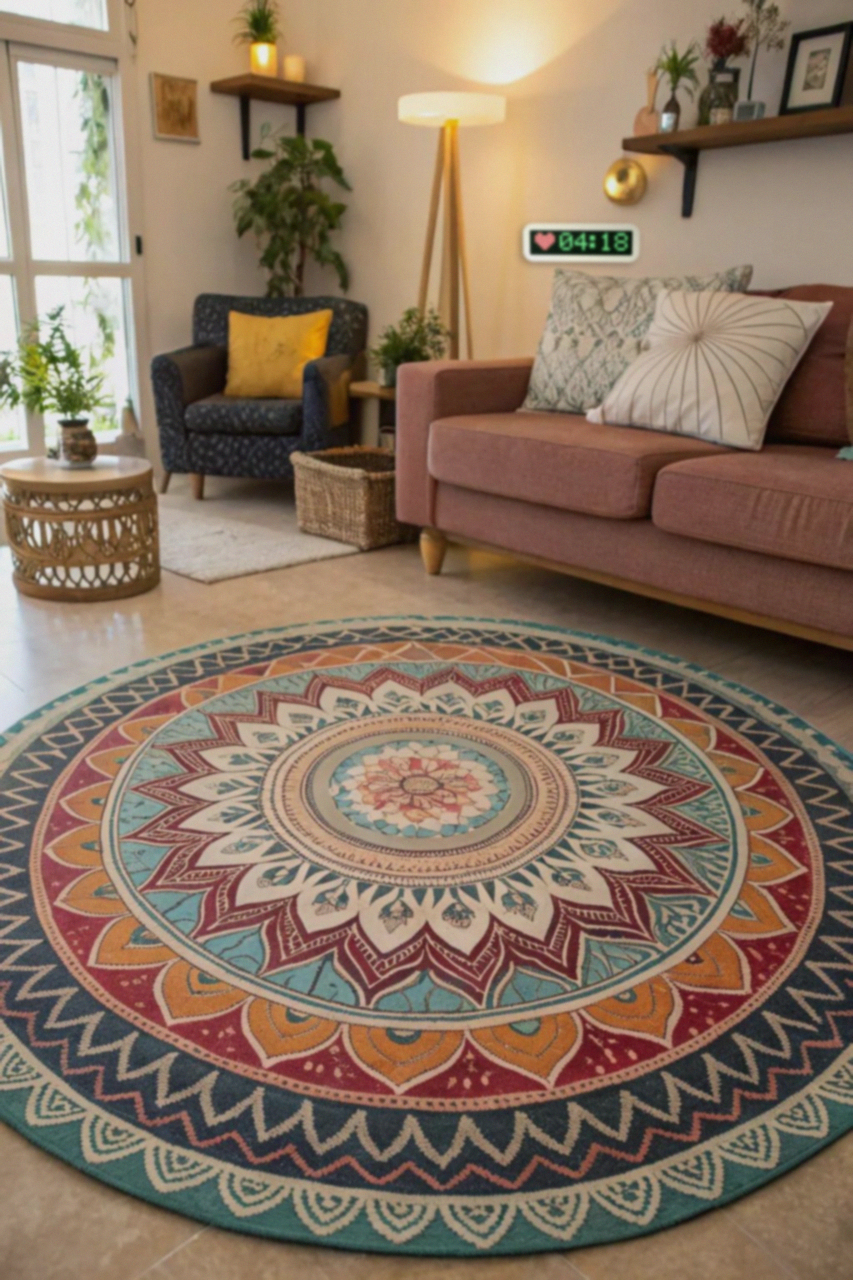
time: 4:18
